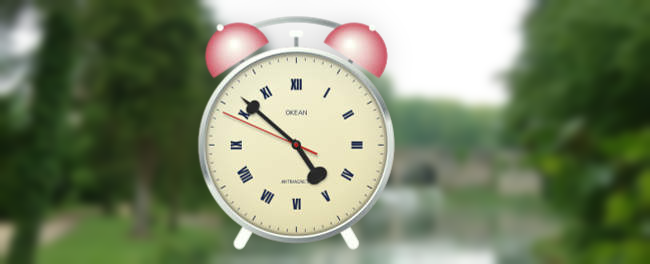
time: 4:51:49
